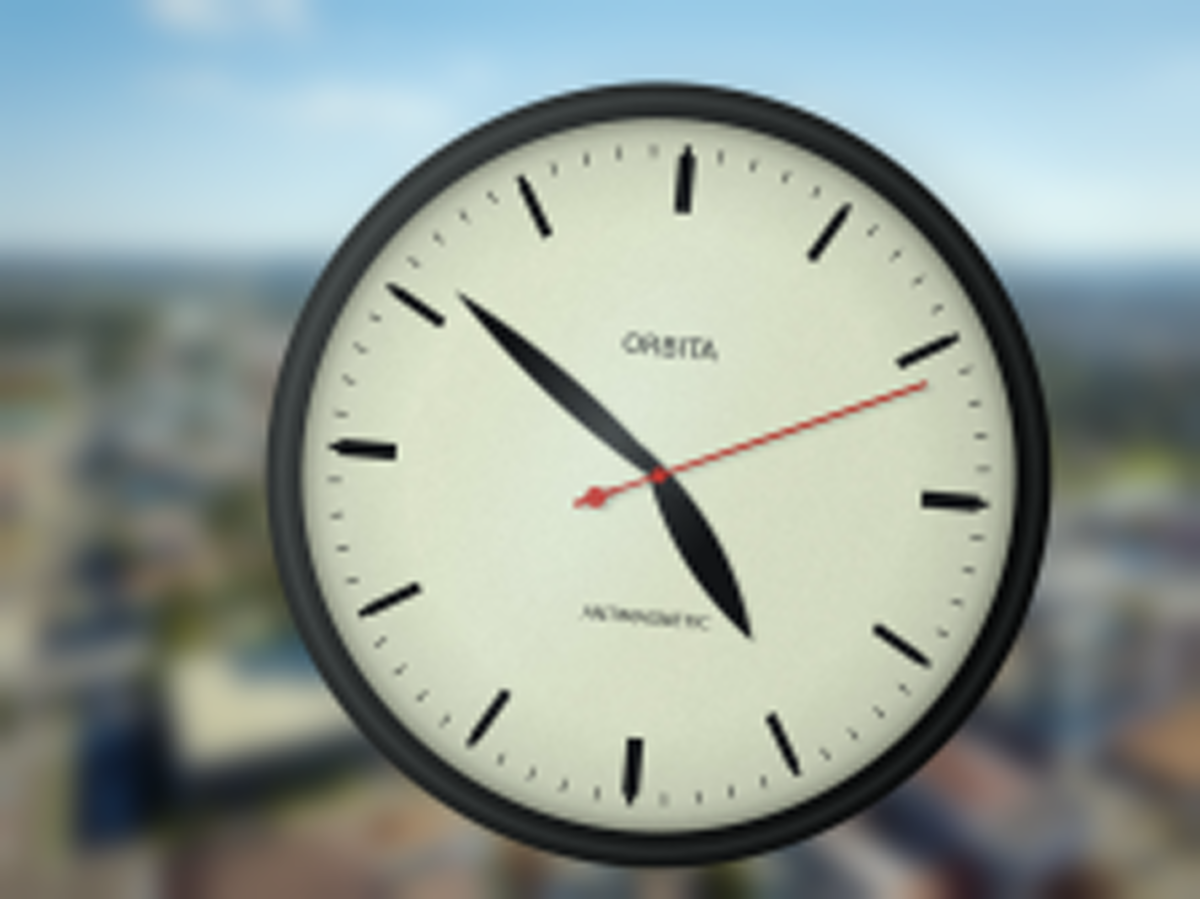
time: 4:51:11
